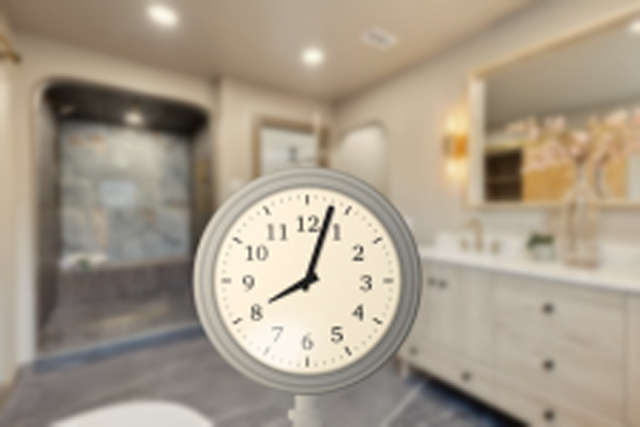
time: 8:03
